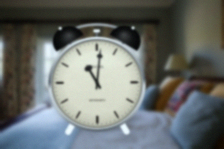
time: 11:01
